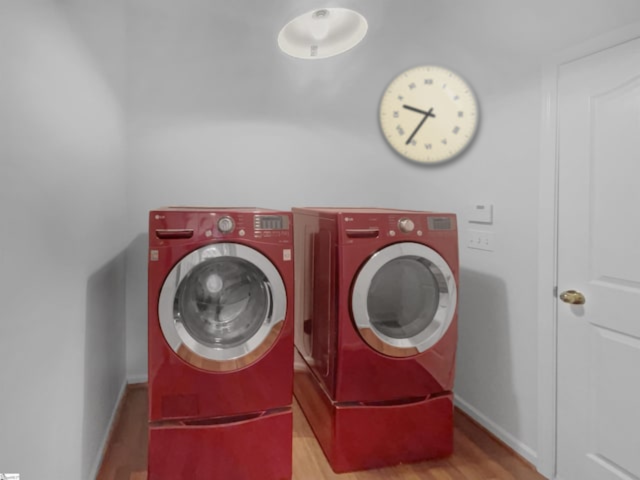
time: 9:36
